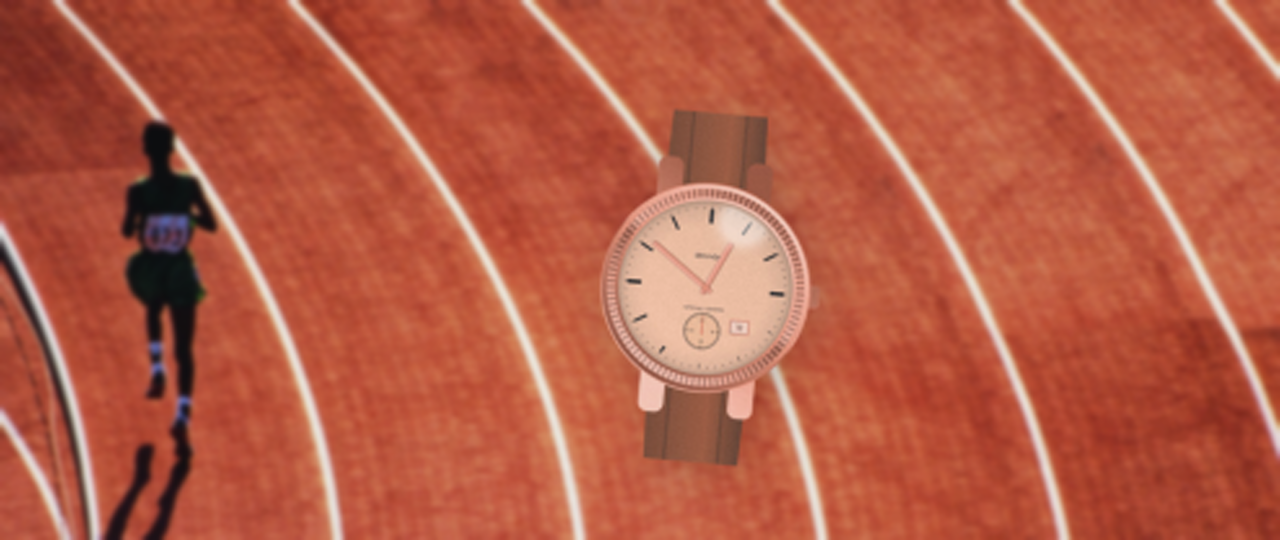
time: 12:51
